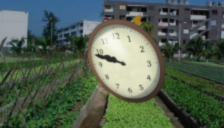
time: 9:48
